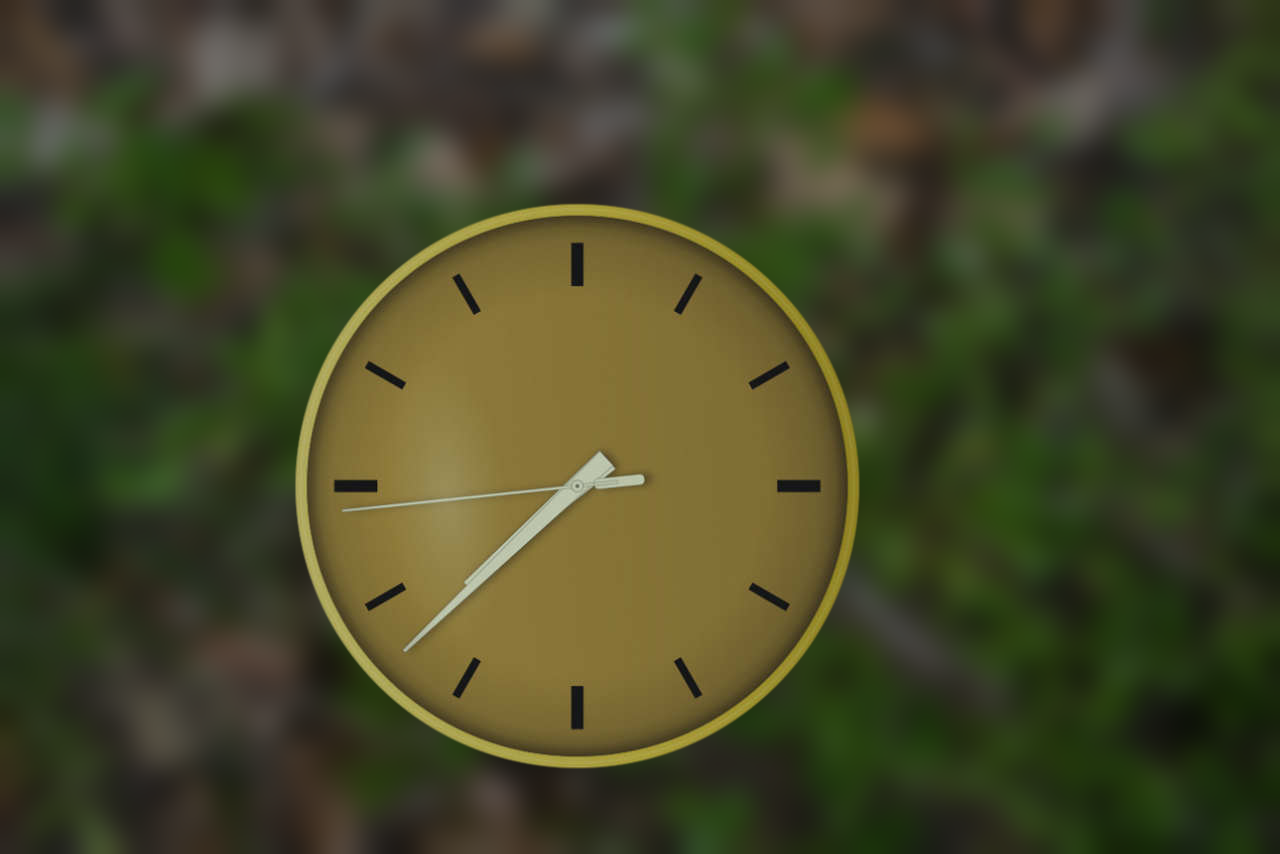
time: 7:37:44
